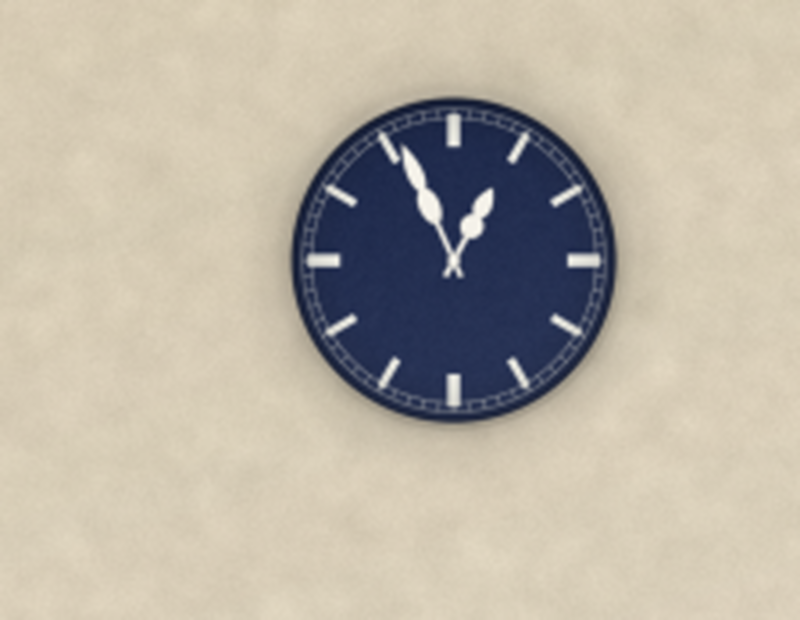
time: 12:56
